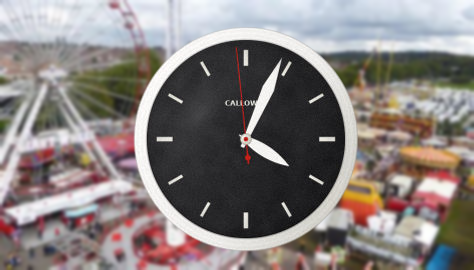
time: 4:03:59
